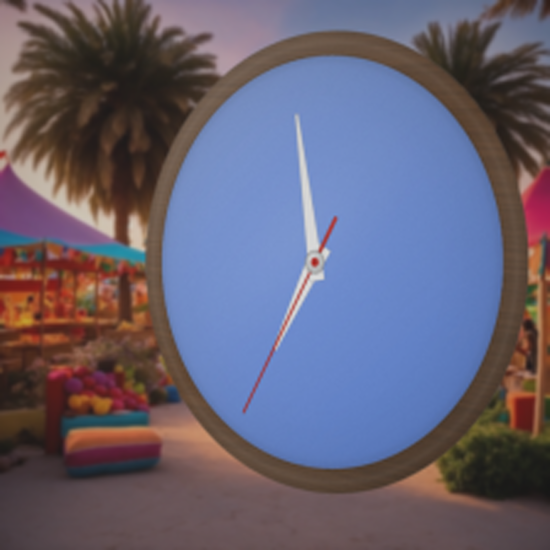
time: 6:58:35
